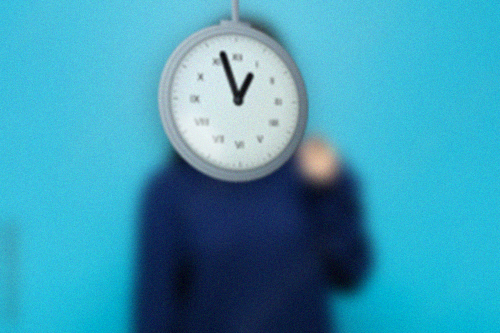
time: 12:57
